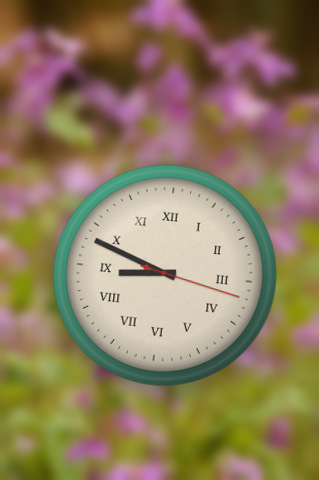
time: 8:48:17
